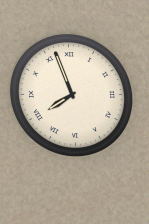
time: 7:57
